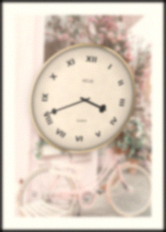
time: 3:41
